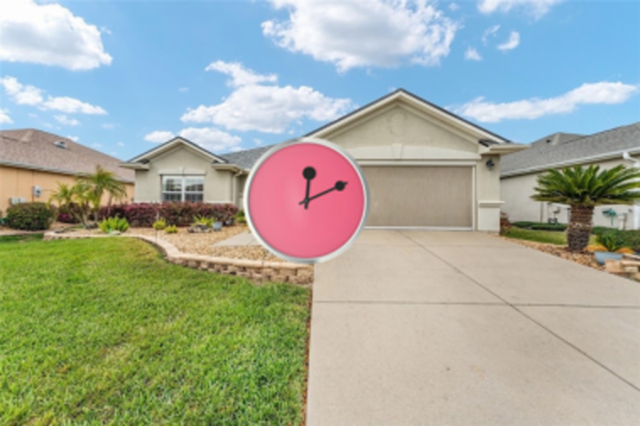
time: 12:11
